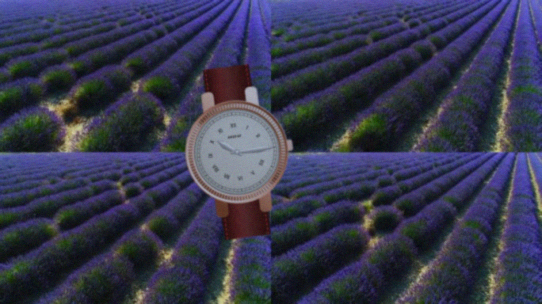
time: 10:15
